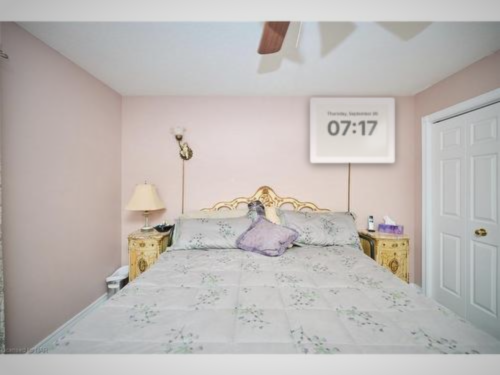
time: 7:17
